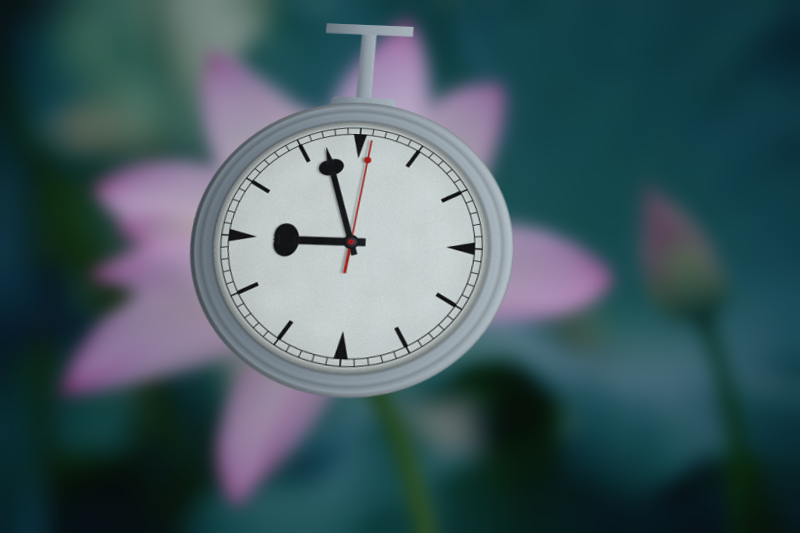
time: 8:57:01
